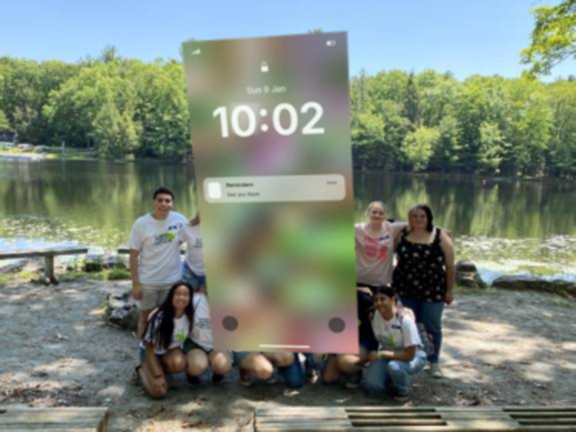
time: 10:02
